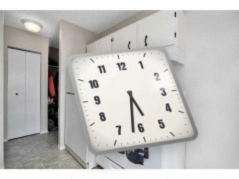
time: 5:32
